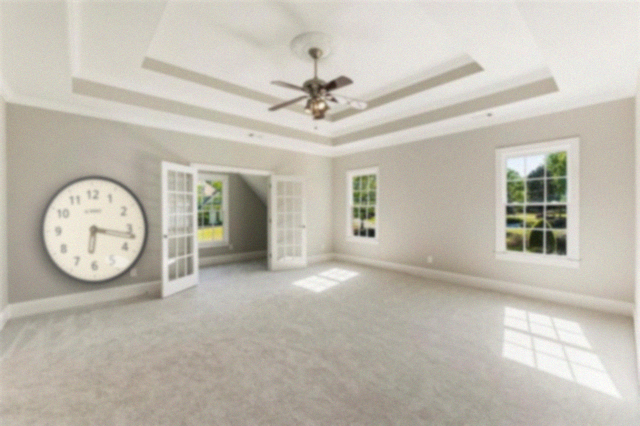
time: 6:17
